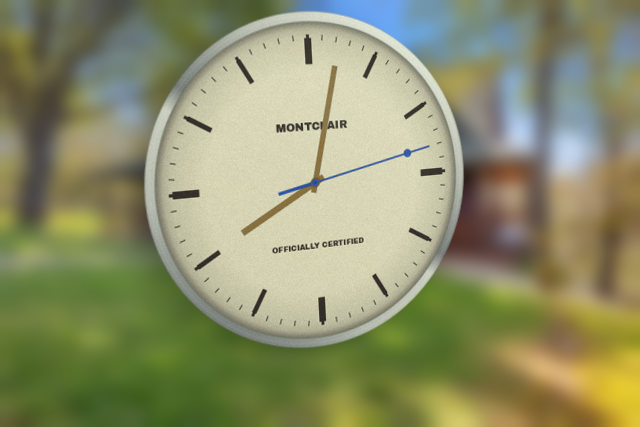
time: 8:02:13
